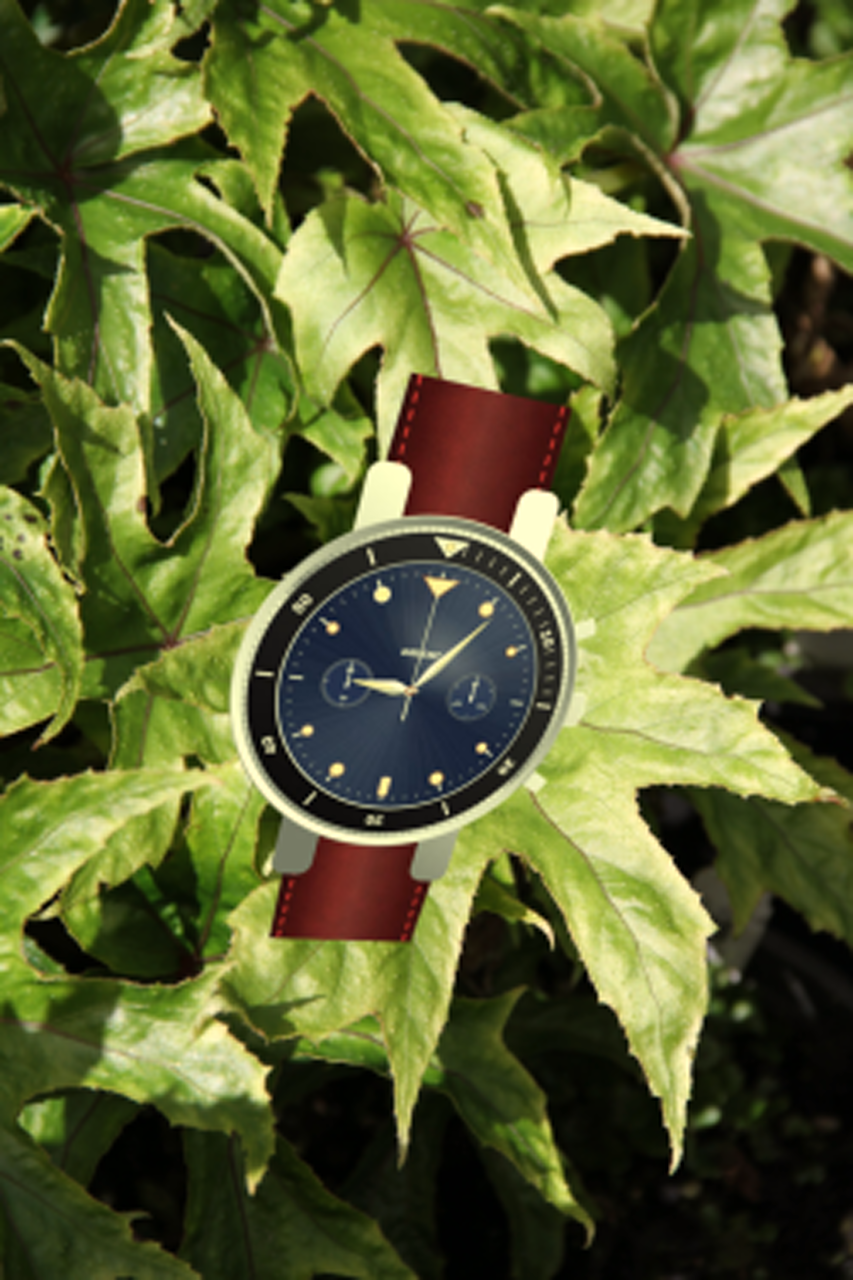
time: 9:06
